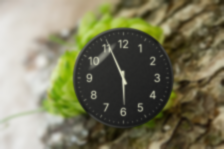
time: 5:56
